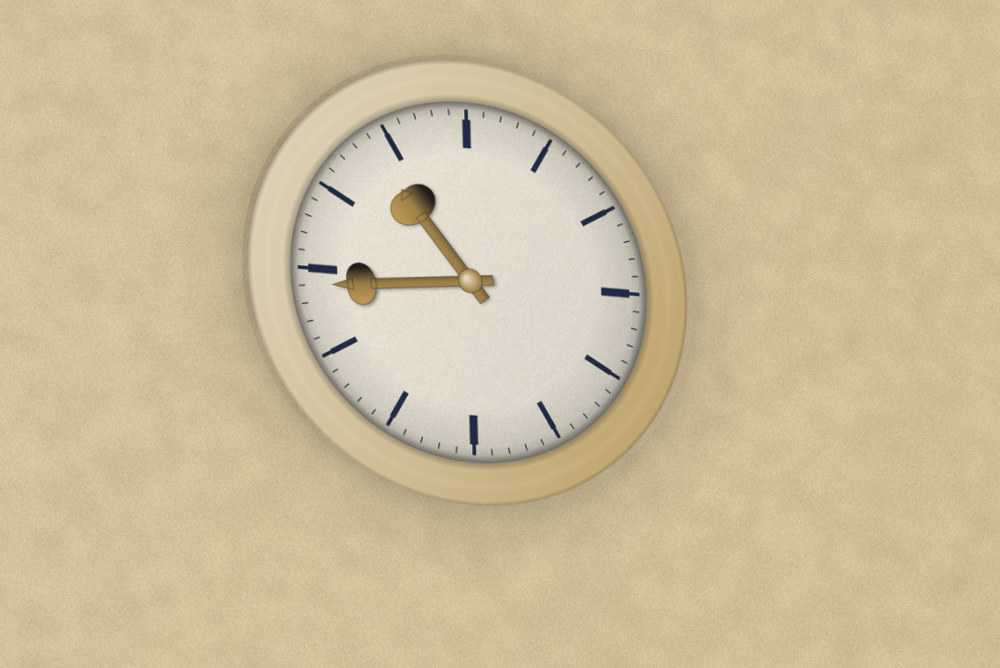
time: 10:44
